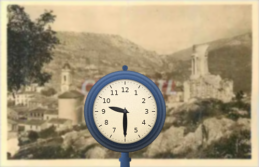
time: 9:30
